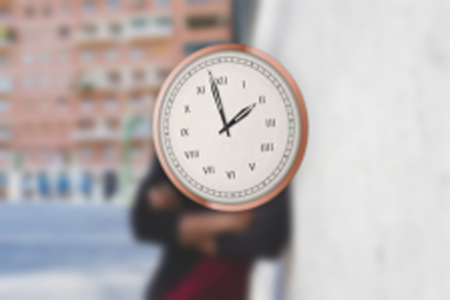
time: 1:58
